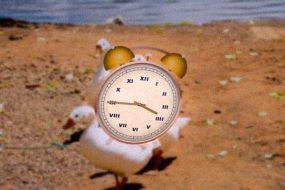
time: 3:45
